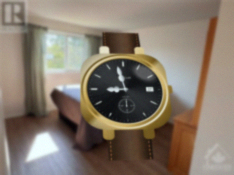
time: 8:58
